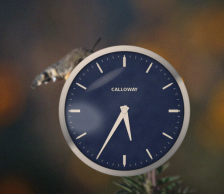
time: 5:35
